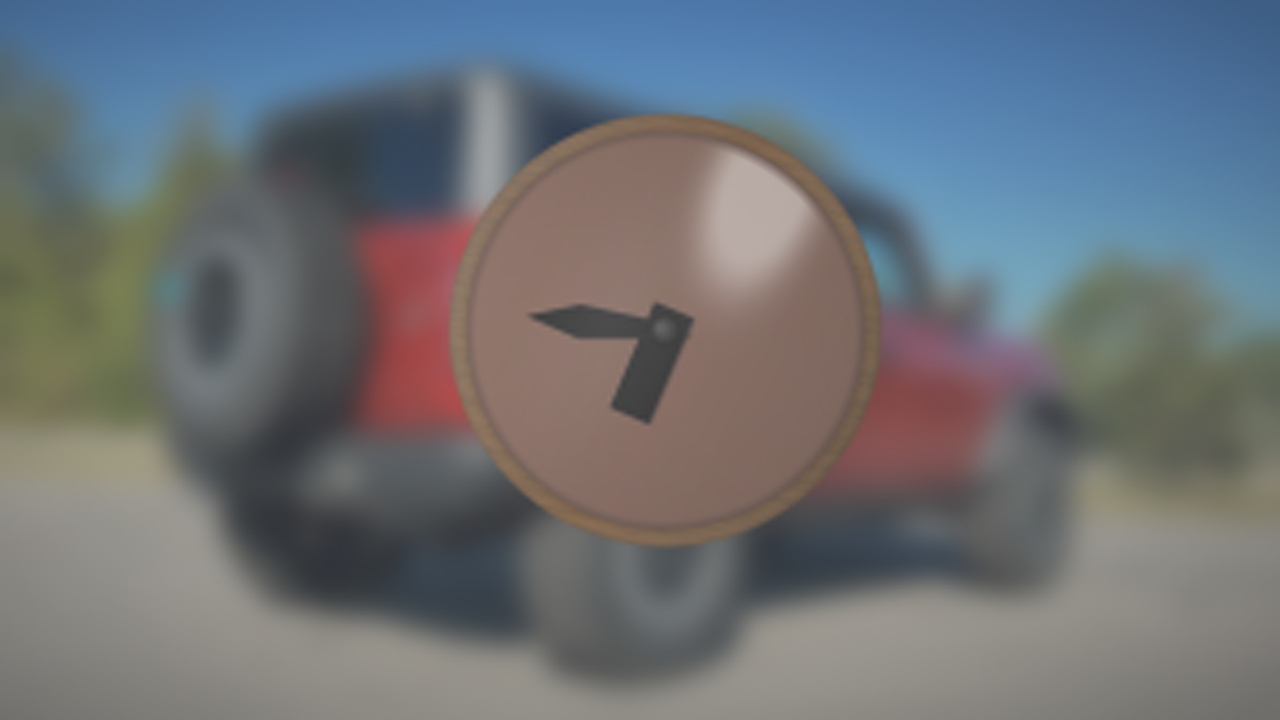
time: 6:46
